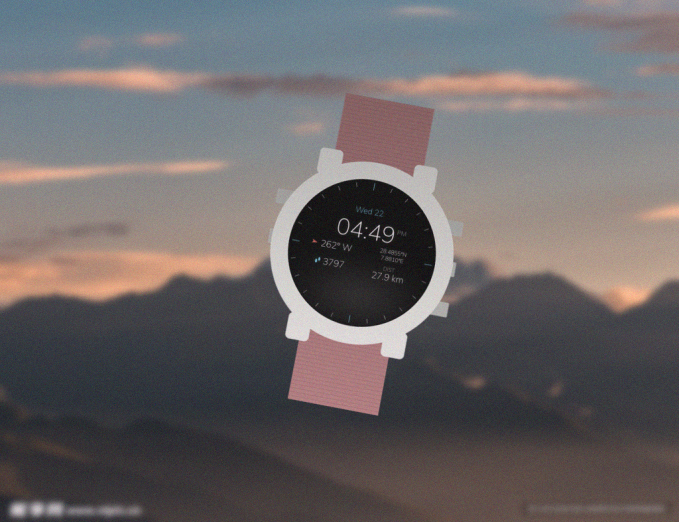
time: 4:49
